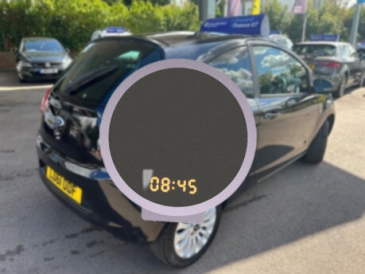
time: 8:45
